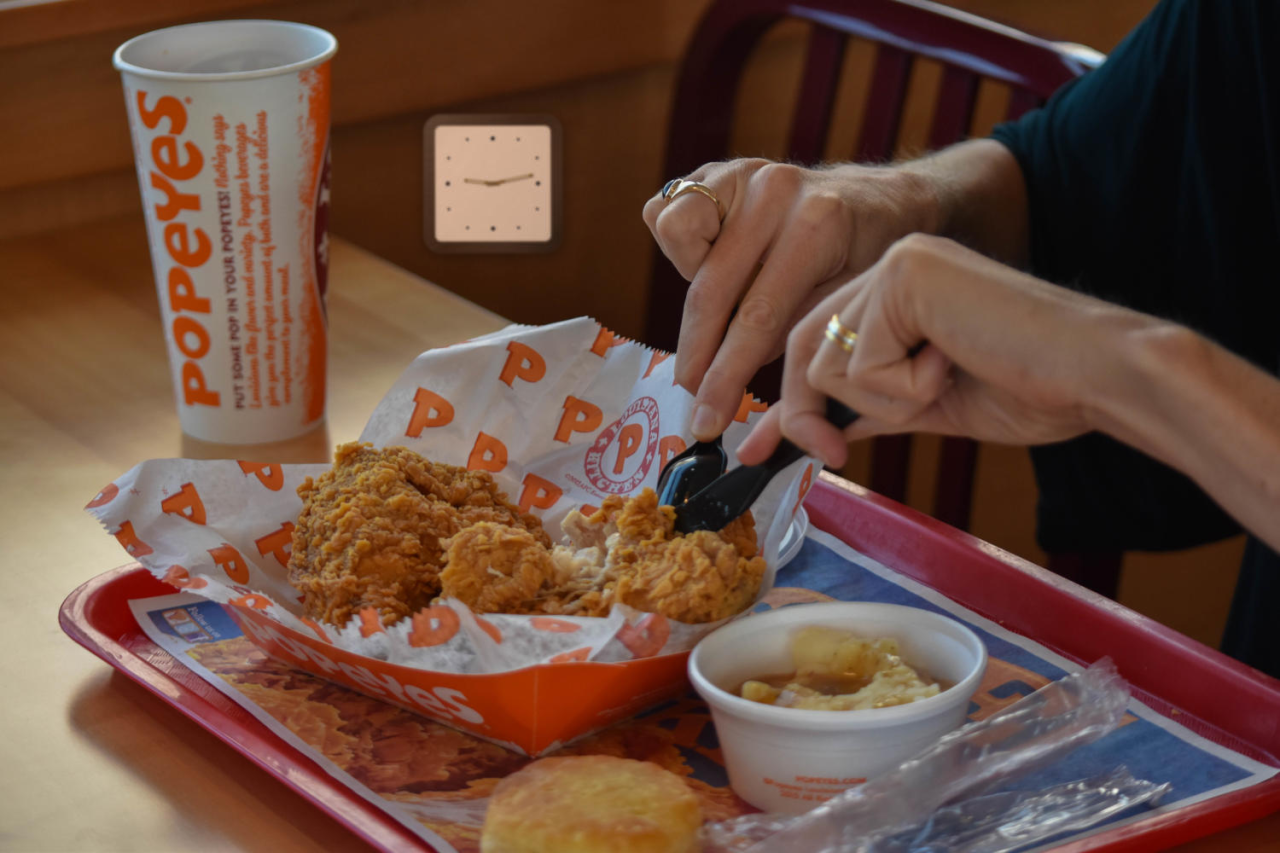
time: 9:13
